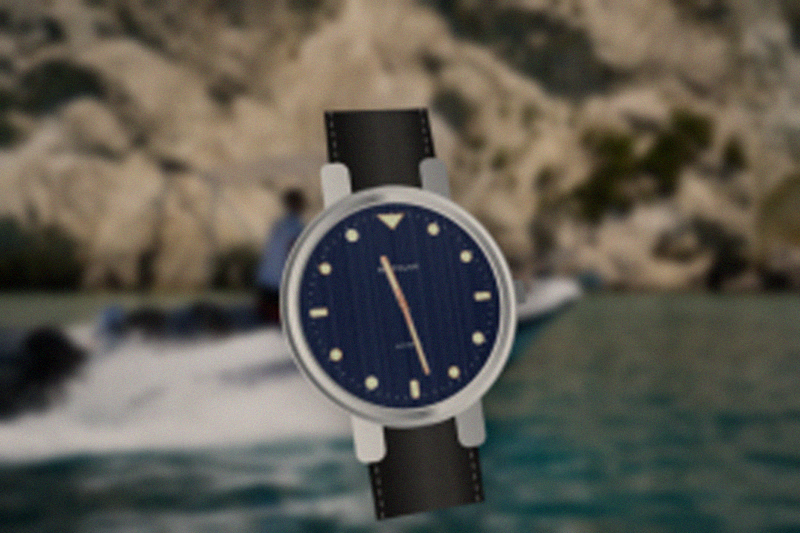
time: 11:28
